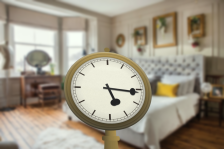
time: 5:16
